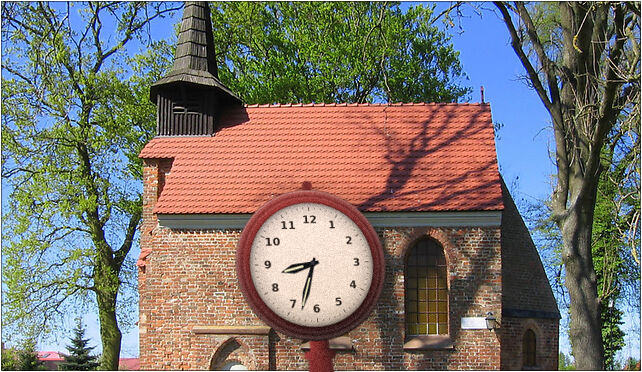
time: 8:33
